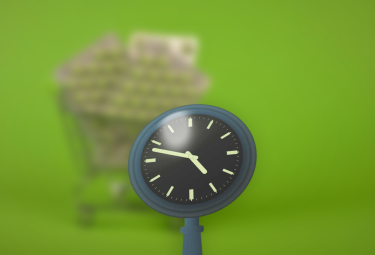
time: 4:48
